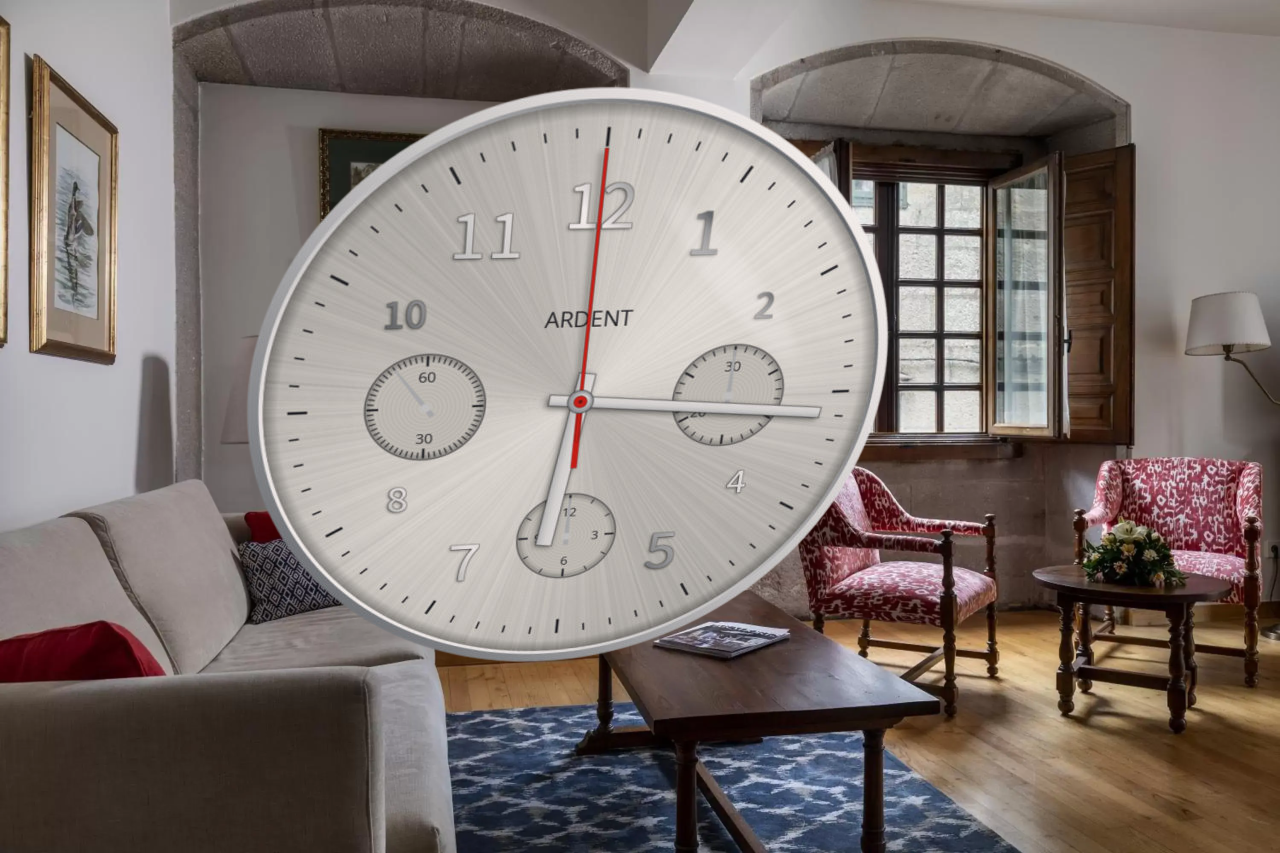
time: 6:15:54
